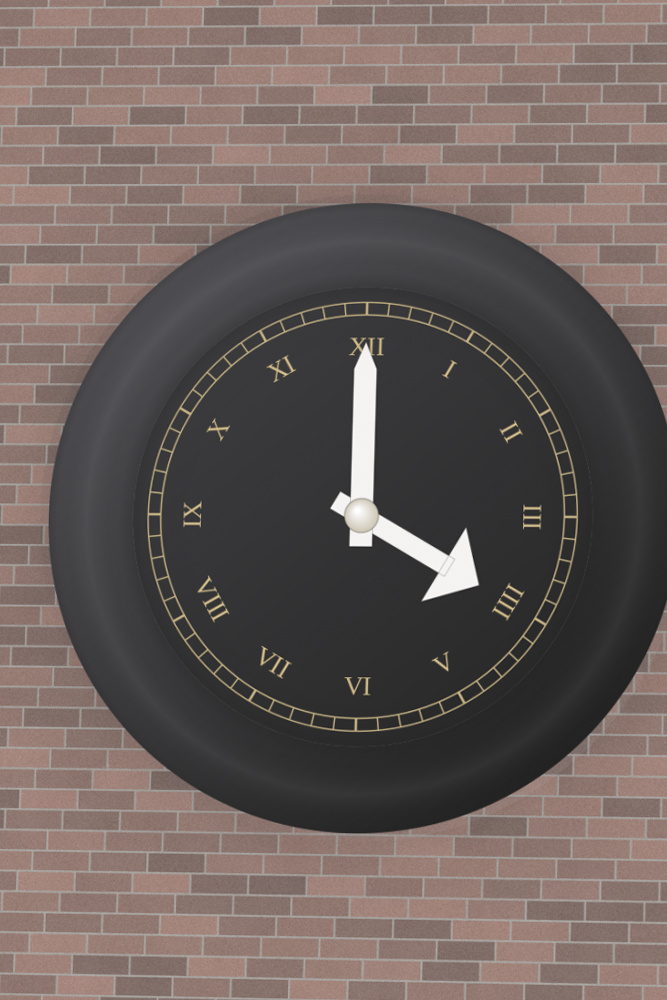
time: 4:00
